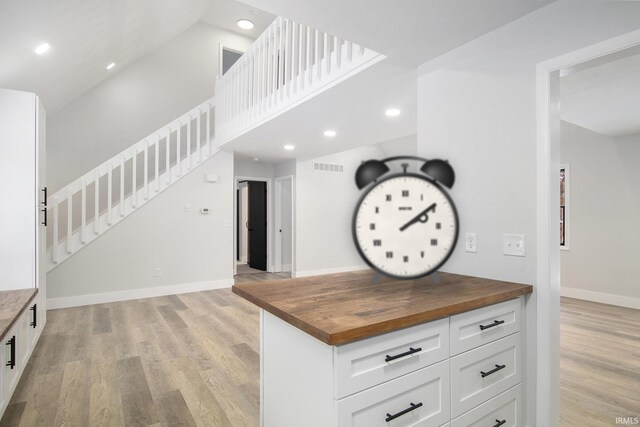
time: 2:09
